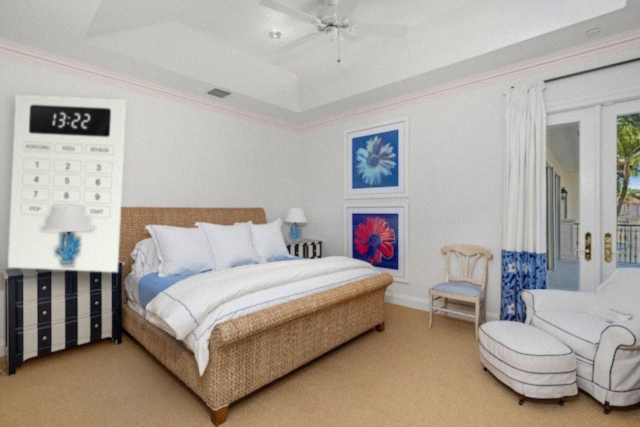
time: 13:22
